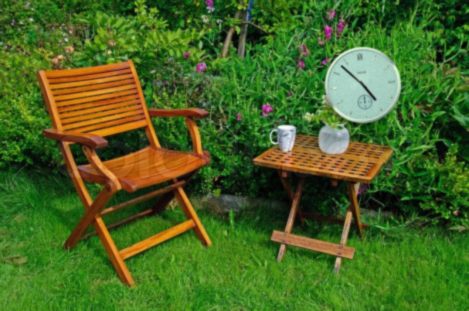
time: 4:53
